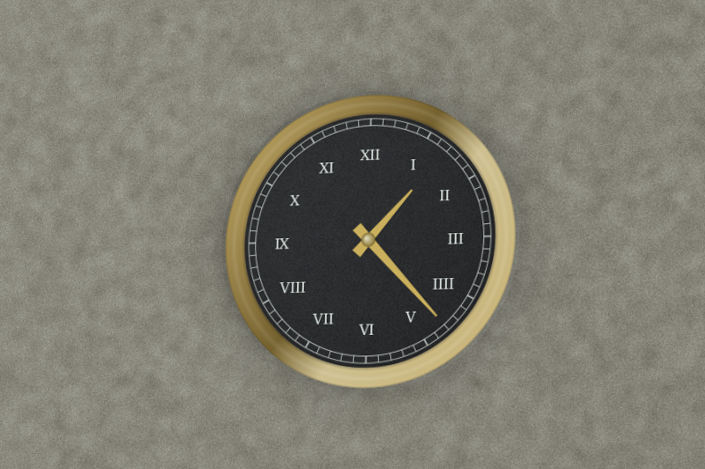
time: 1:23
